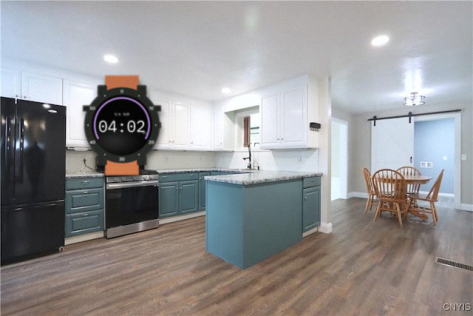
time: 4:02
